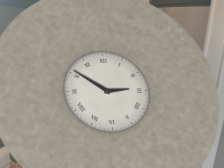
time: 2:51
